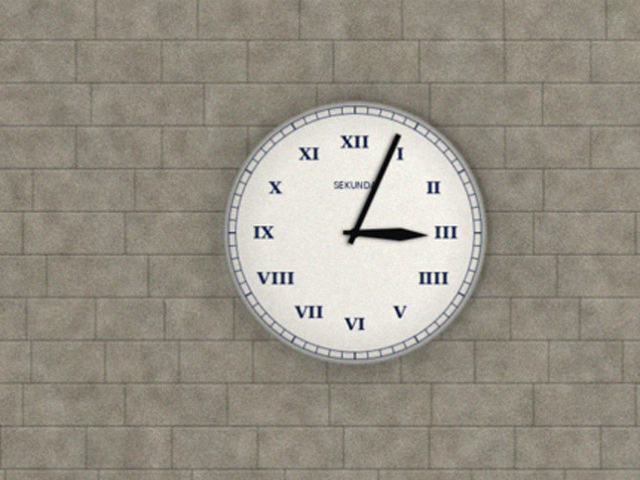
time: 3:04
